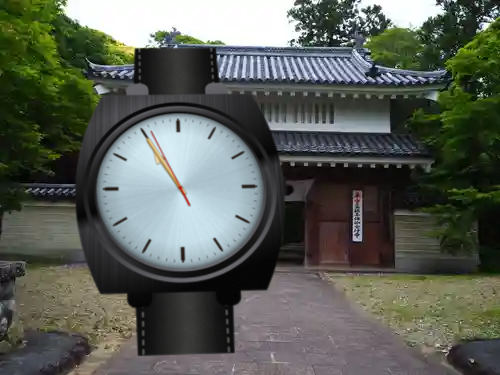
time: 10:54:56
